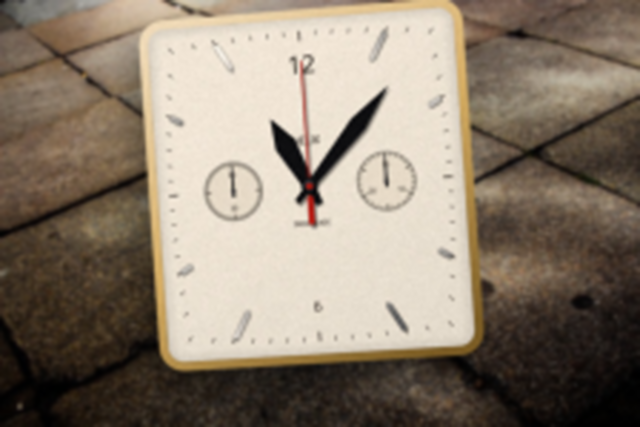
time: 11:07
